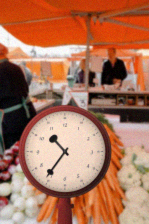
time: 10:36
